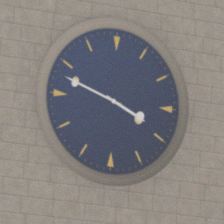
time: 3:48
